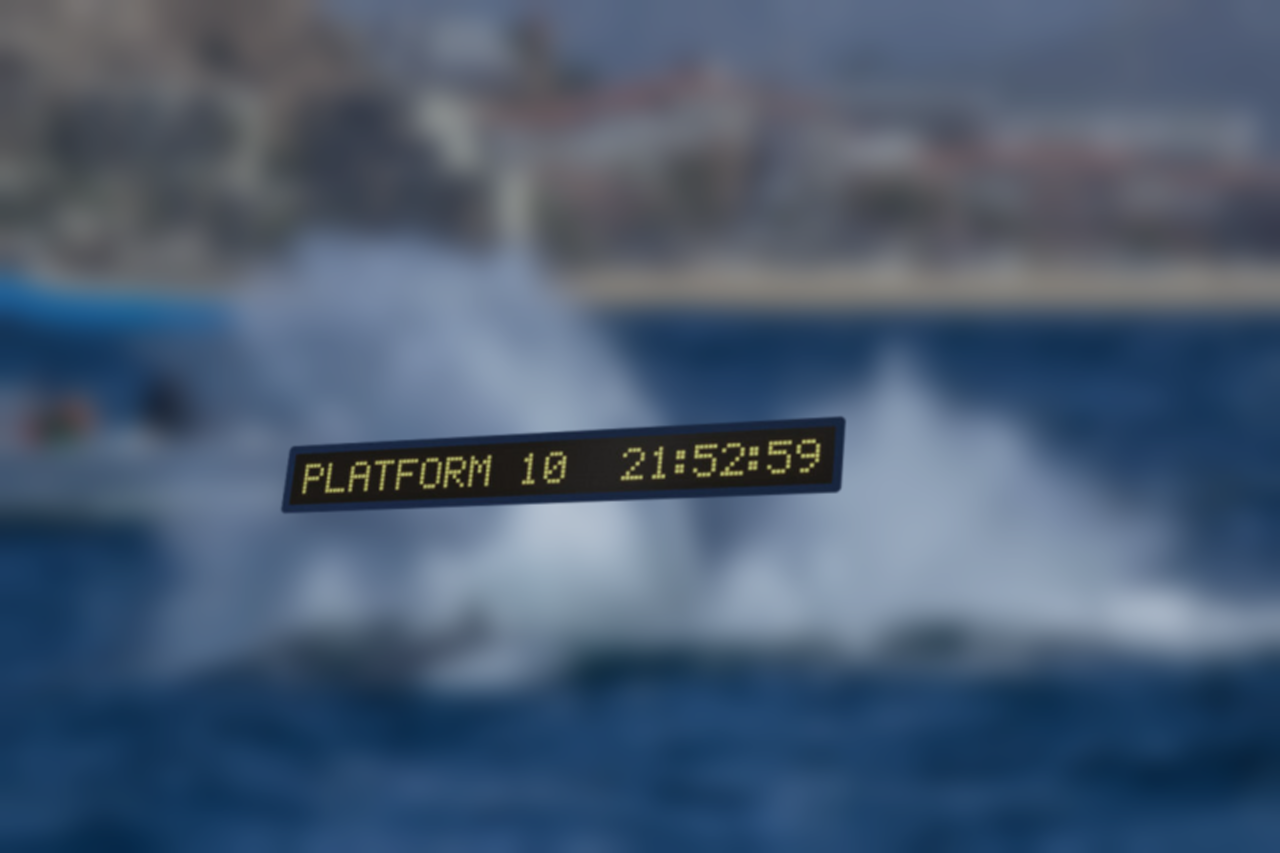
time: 21:52:59
